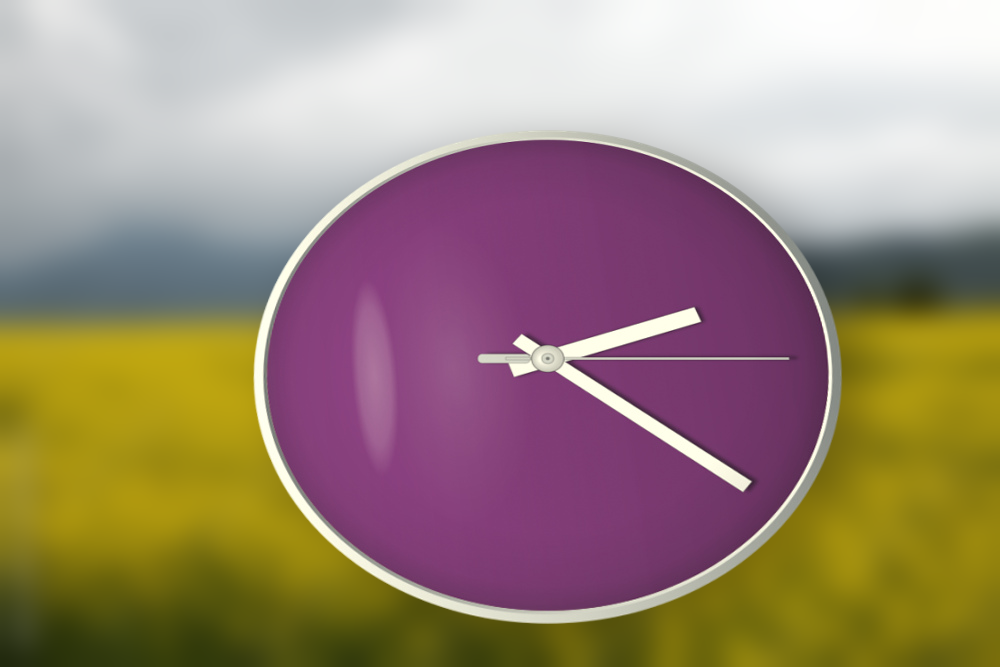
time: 2:21:15
